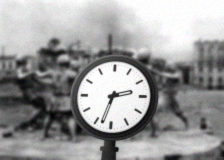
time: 2:33
